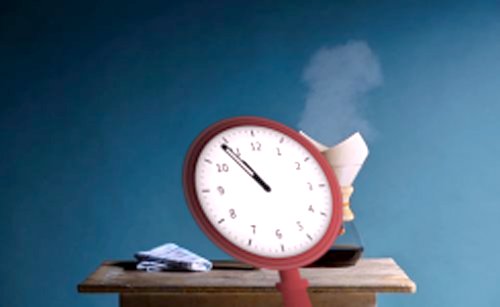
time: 10:54
